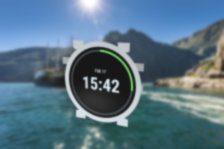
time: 15:42
